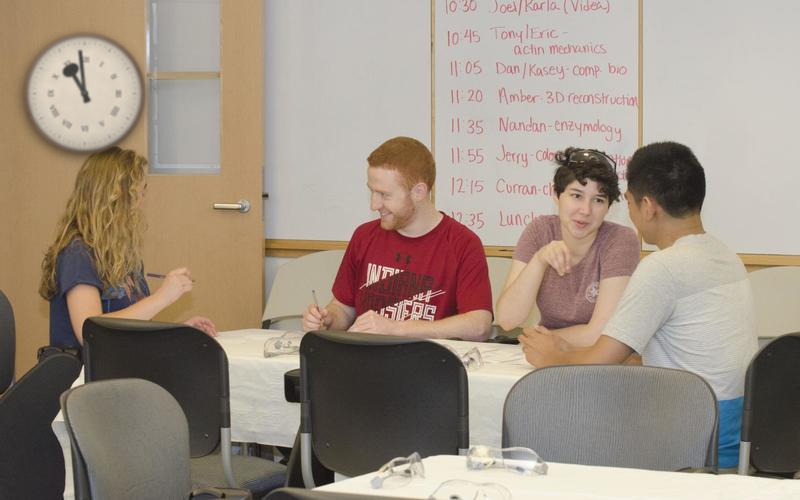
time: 10:59
